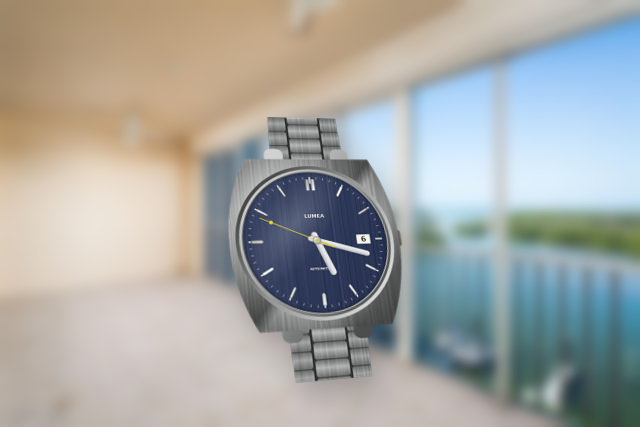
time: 5:17:49
